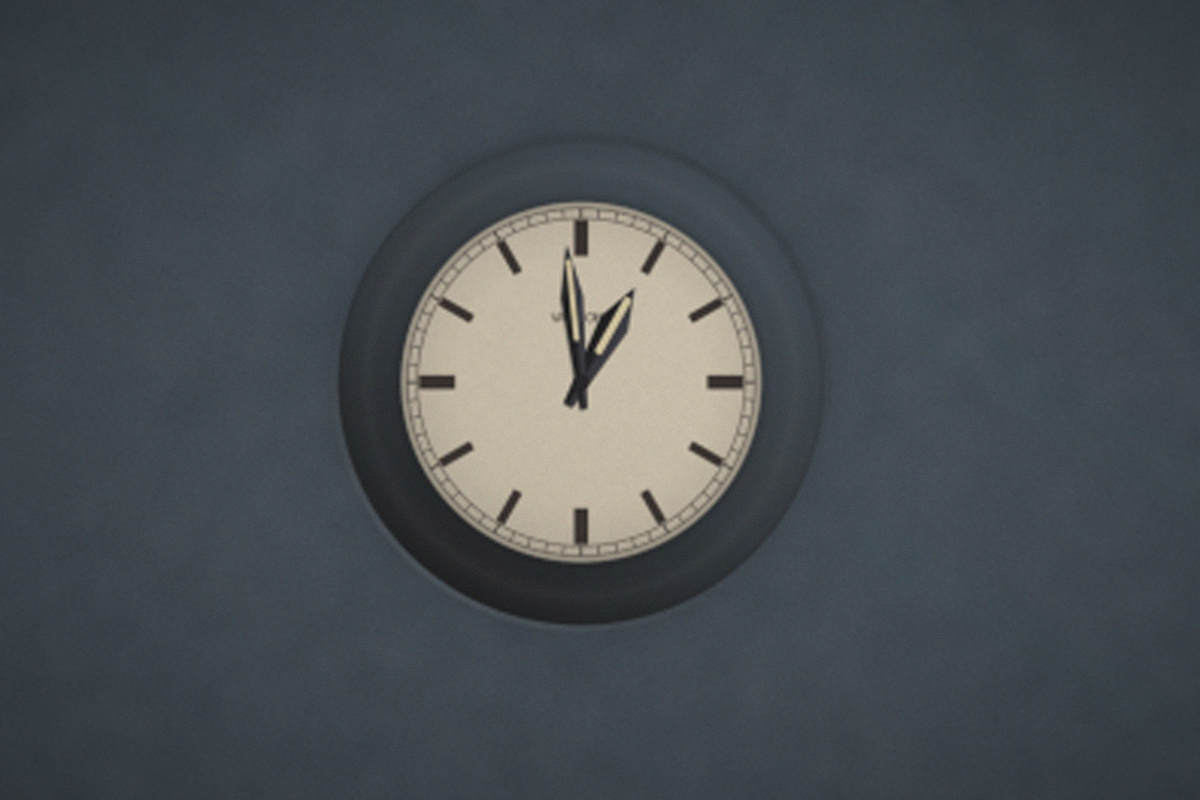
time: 12:59
